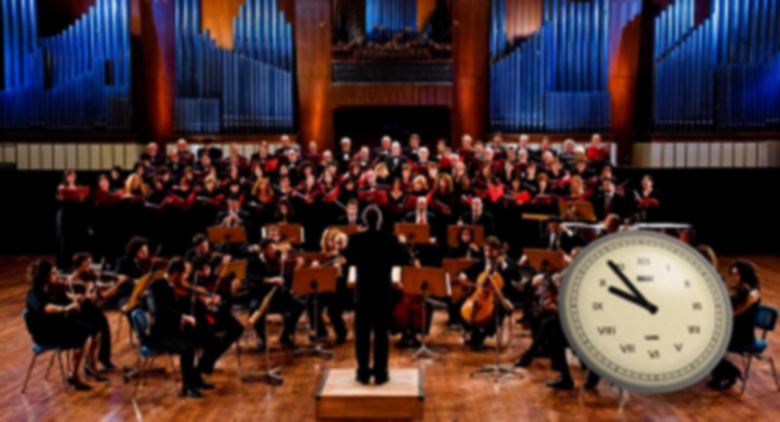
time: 9:54
